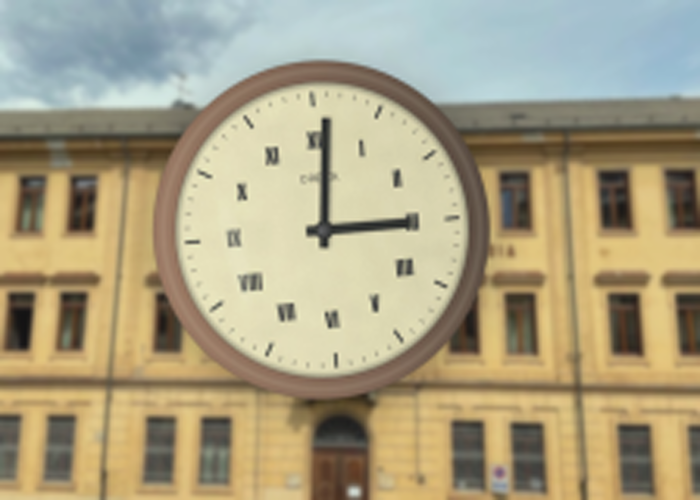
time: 3:01
